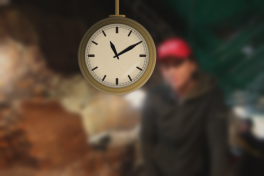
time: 11:10
